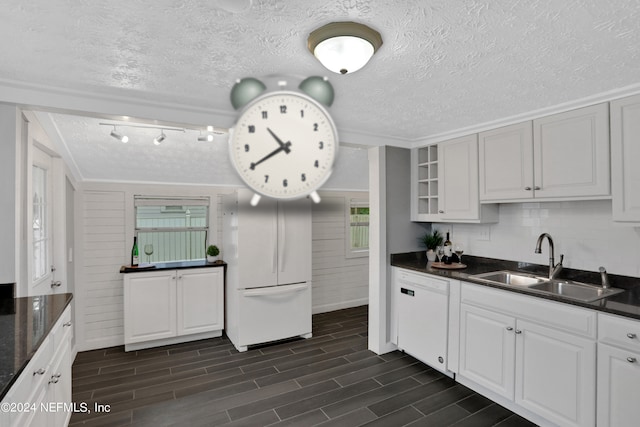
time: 10:40
